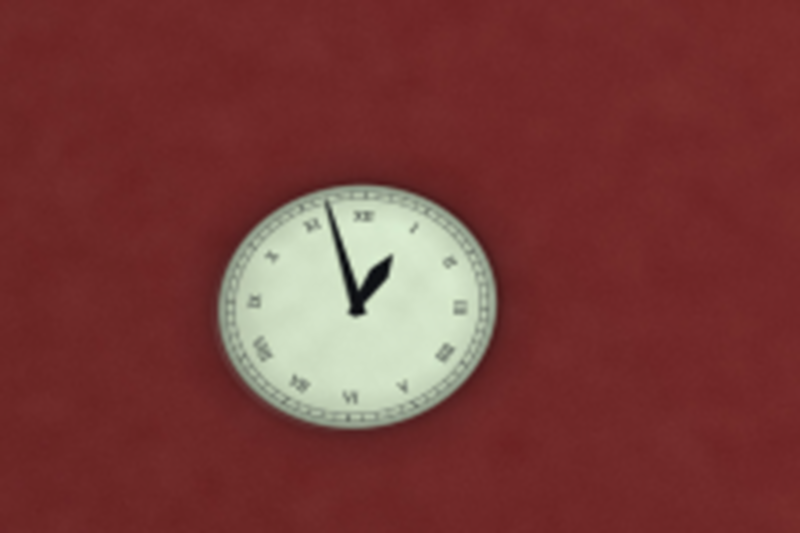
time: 12:57
